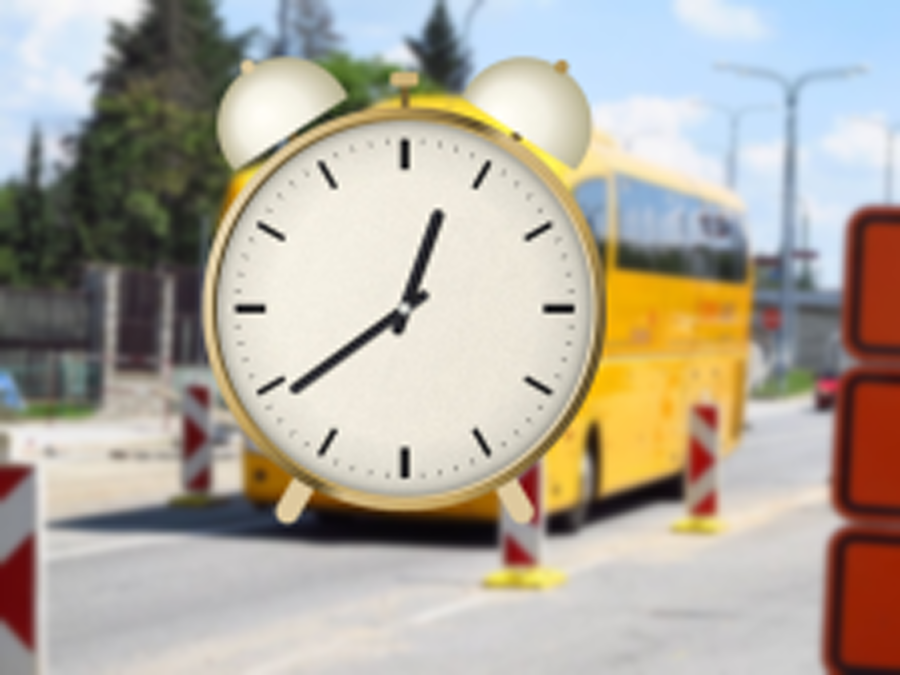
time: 12:39
